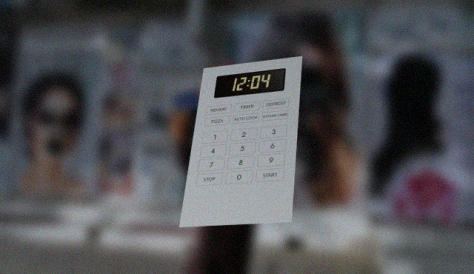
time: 12:04
